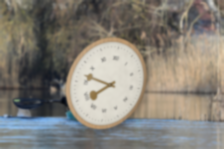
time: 7:47
